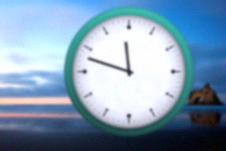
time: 11:48
